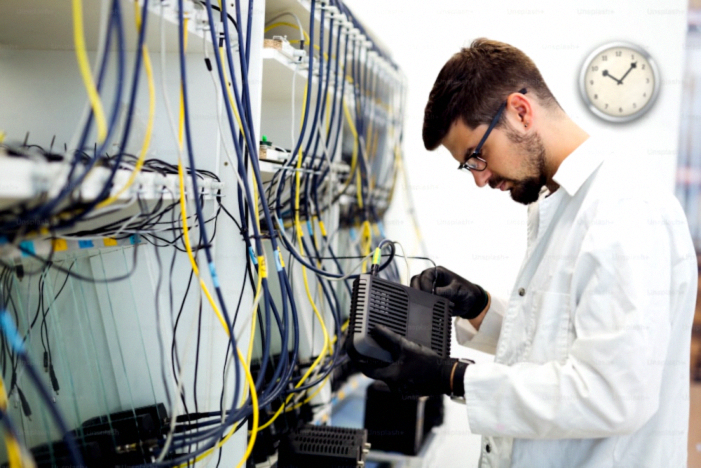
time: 10:07
